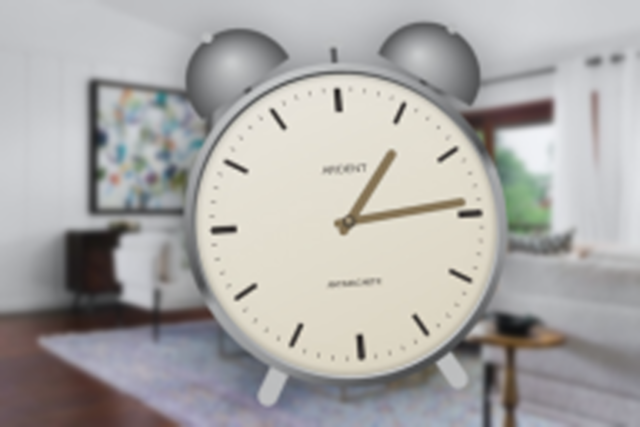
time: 1:14
